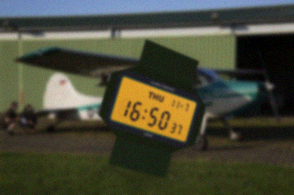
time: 16:50
